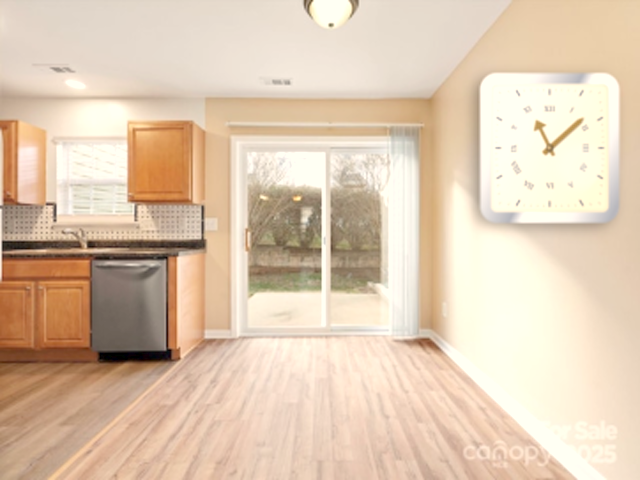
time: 11:08
